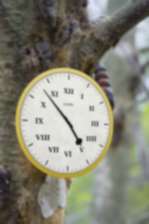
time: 4:53
